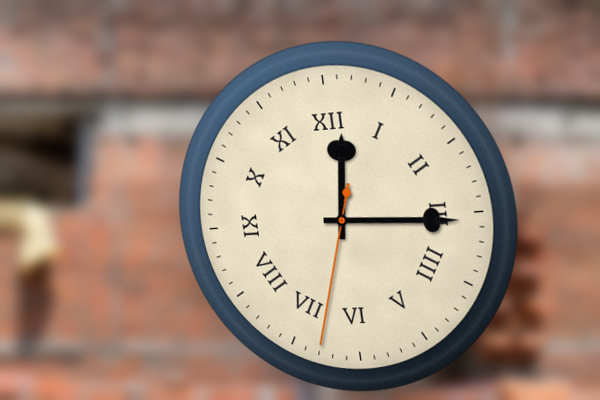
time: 12:15:33
